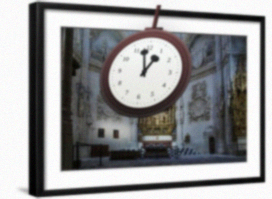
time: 12:58
